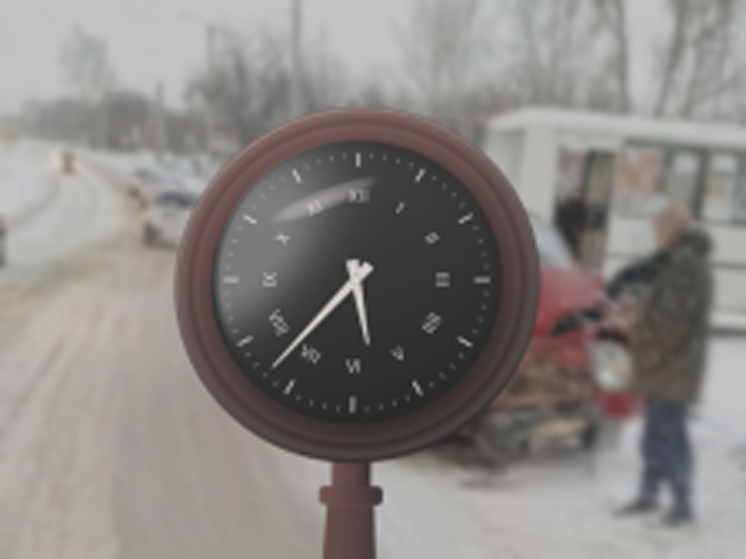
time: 5:37
